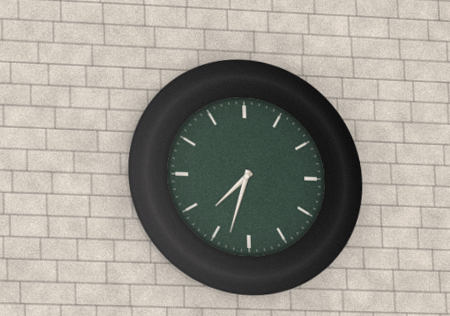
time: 7:33
